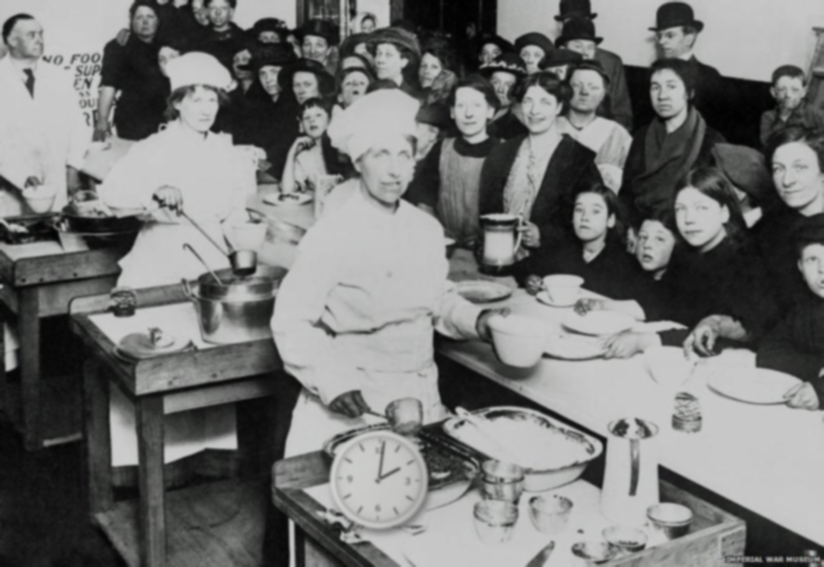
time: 2:01
